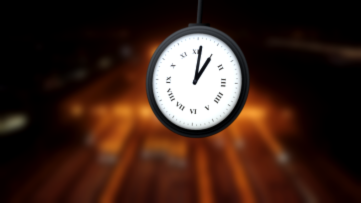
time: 1:01
